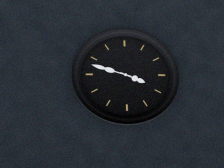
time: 3:48
